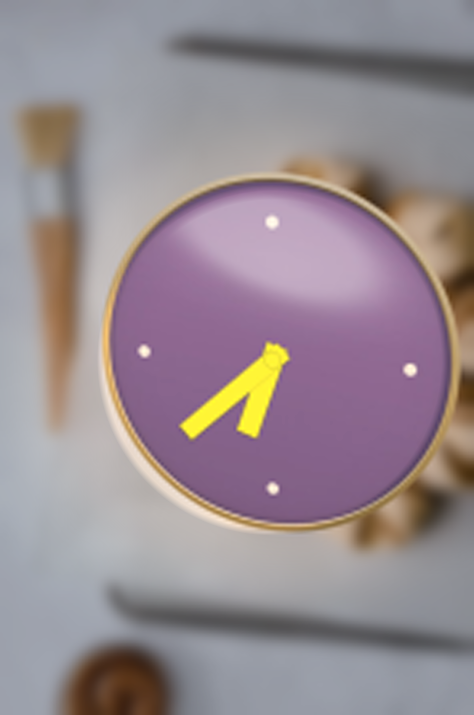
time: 6:38
